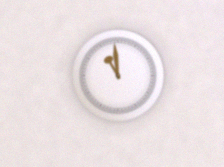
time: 10:59
